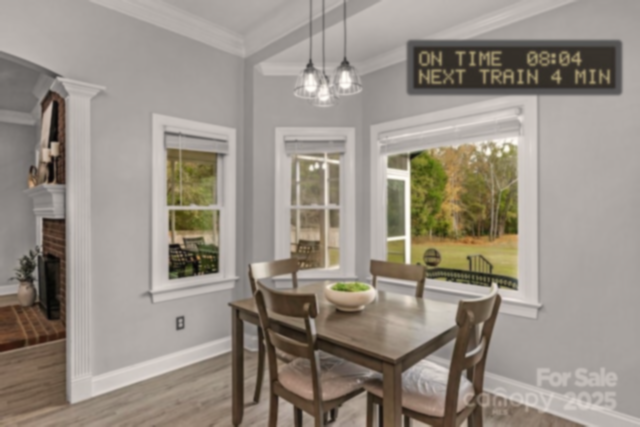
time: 8:04
